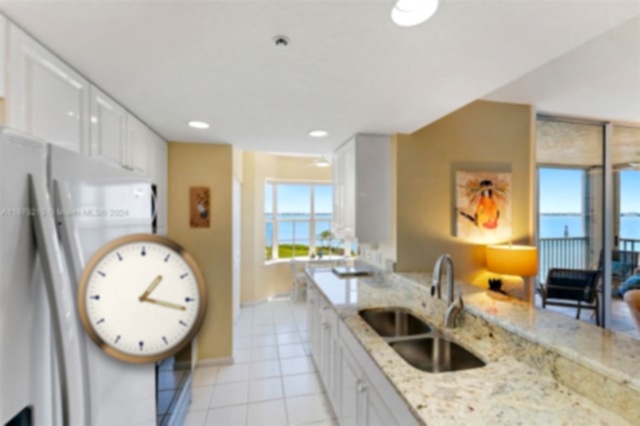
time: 1:17
